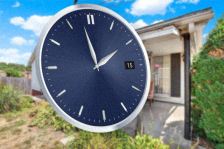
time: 1:58
